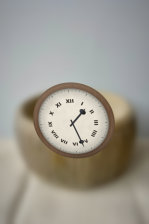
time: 1:27
